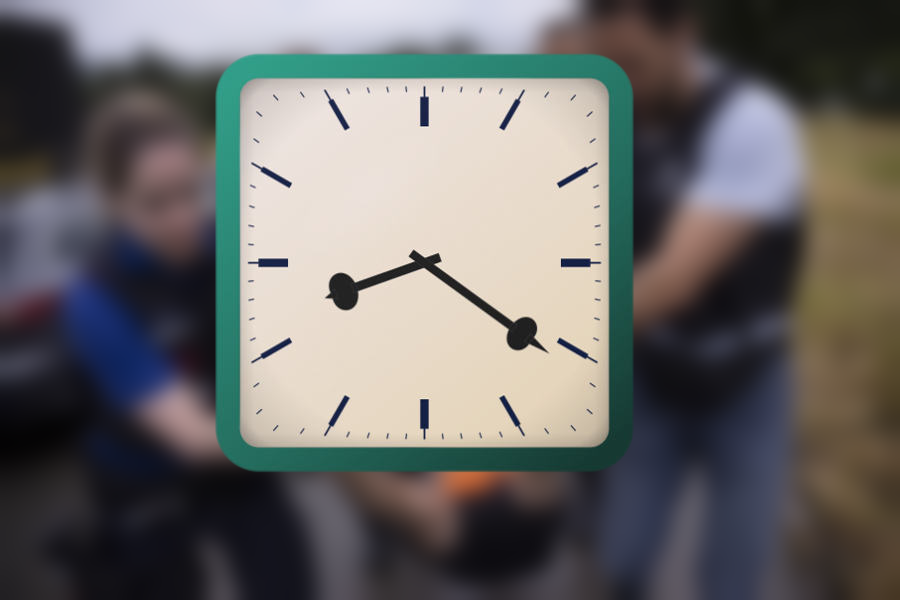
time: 8:21
